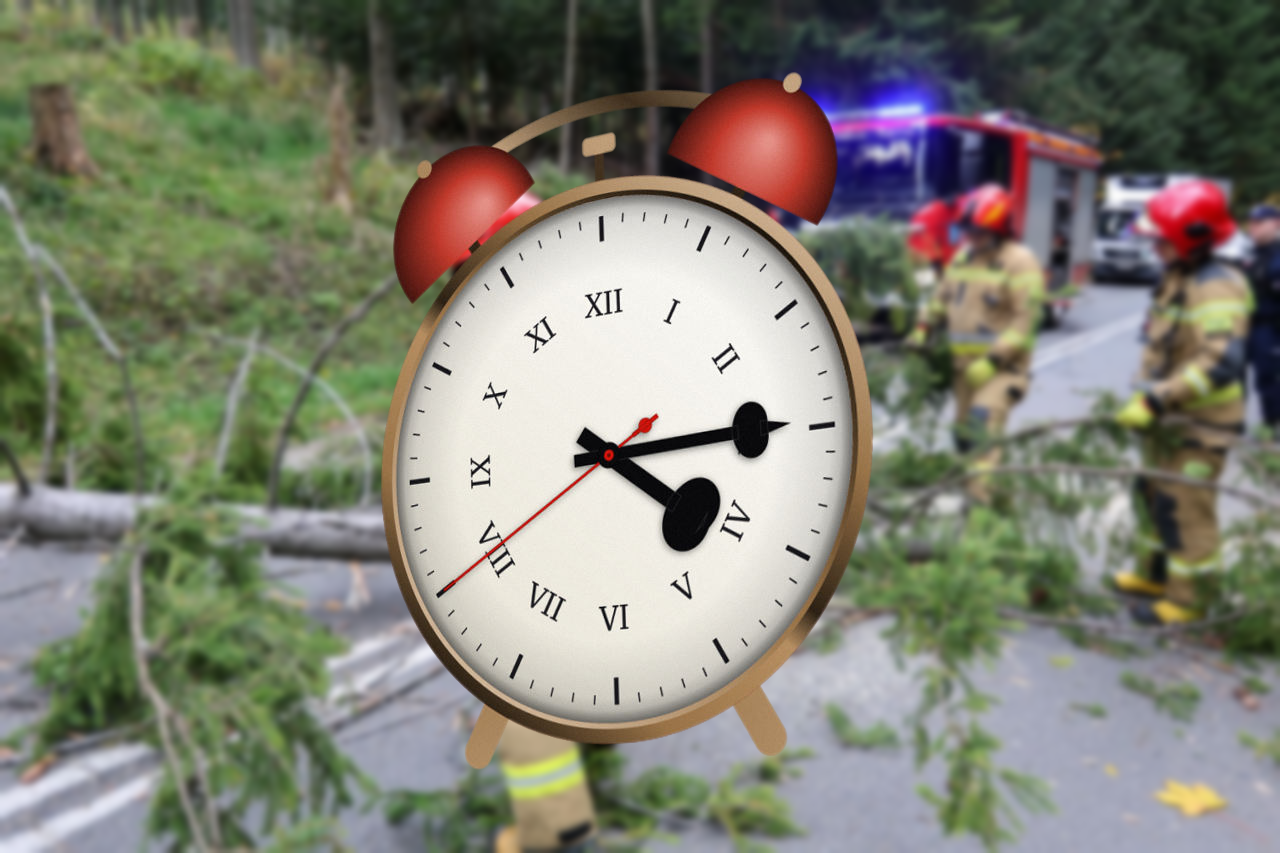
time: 4:14:40
